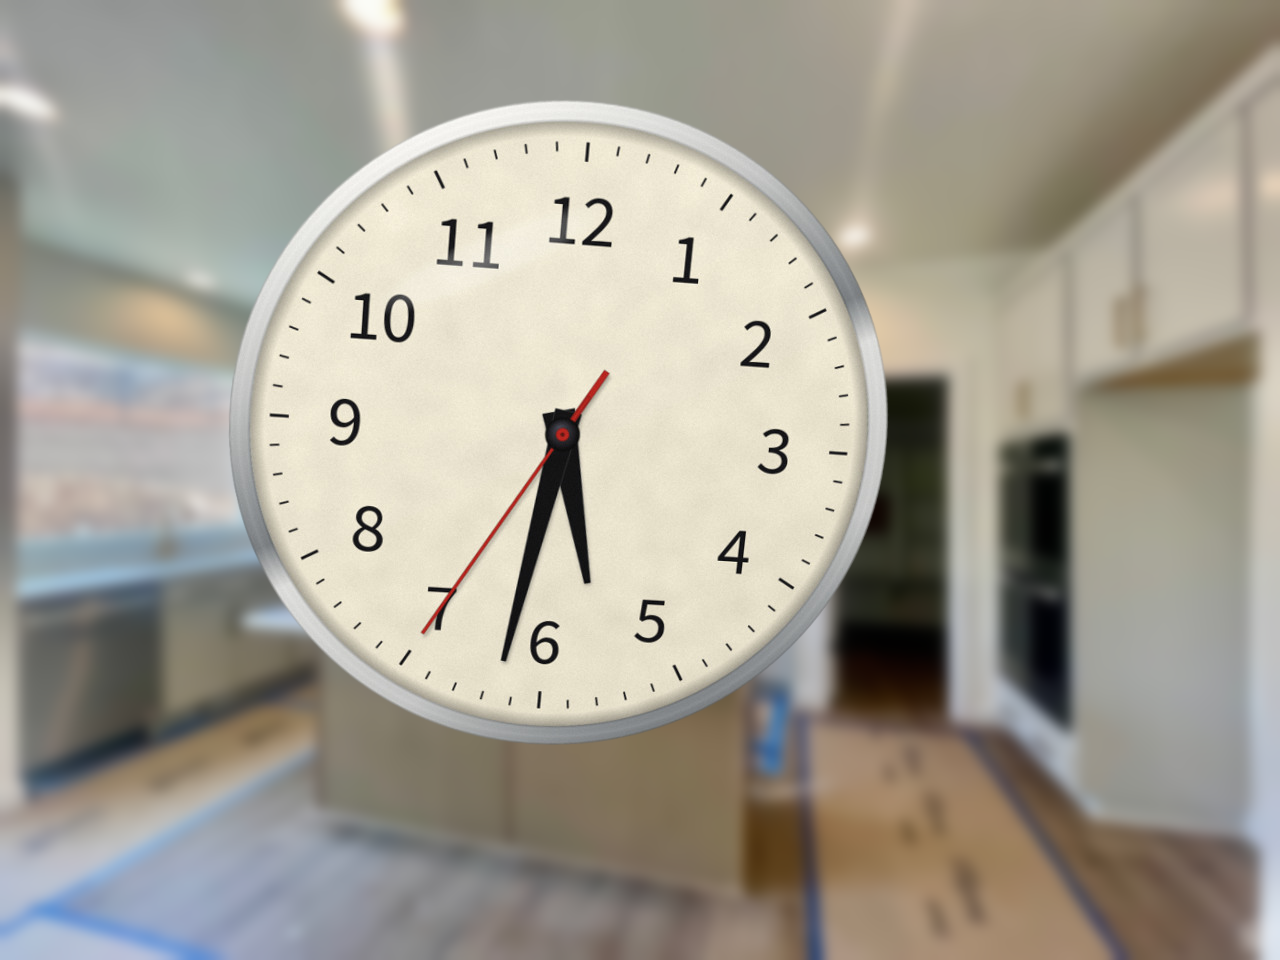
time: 5:31:35
